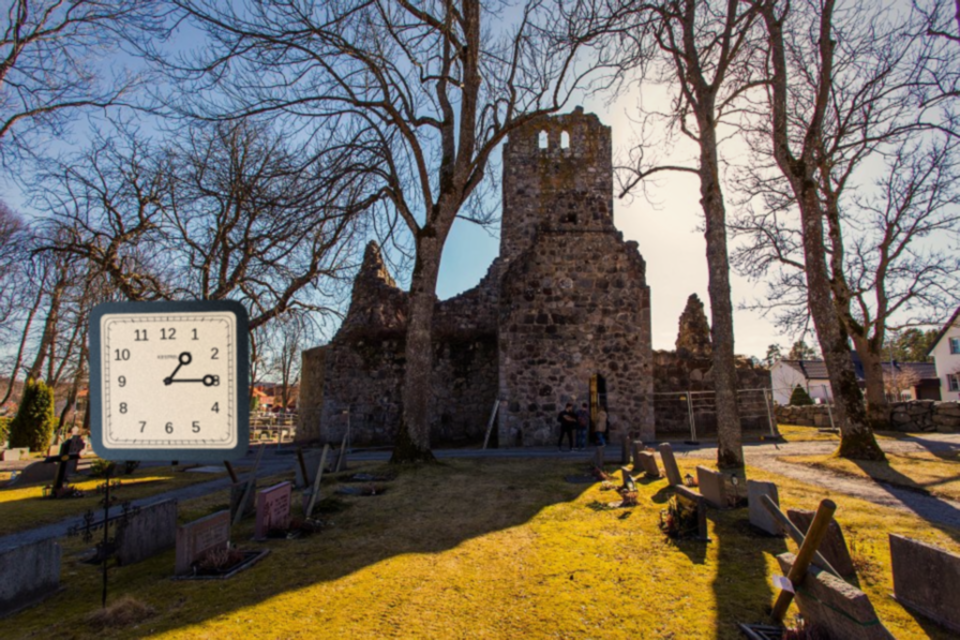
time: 1:15
